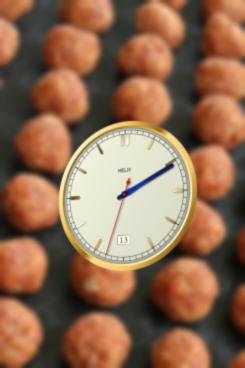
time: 2:10:33
